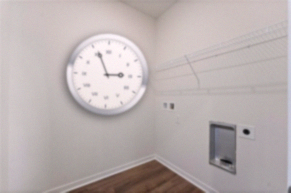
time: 2:56
